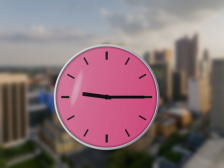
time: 9:15
